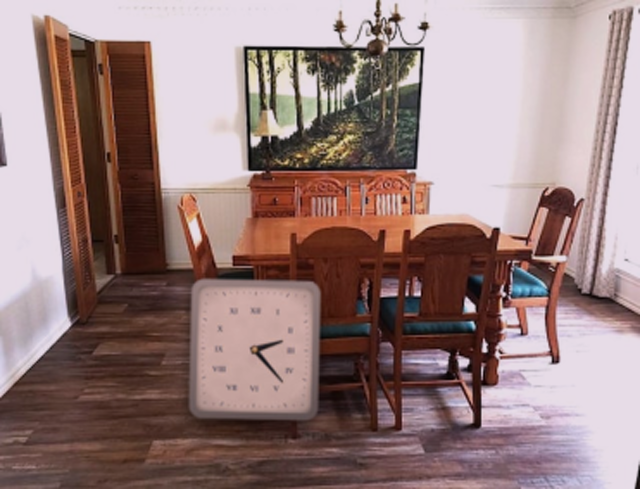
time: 2:23
